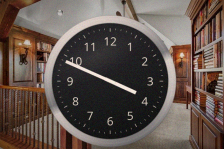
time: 3:49
